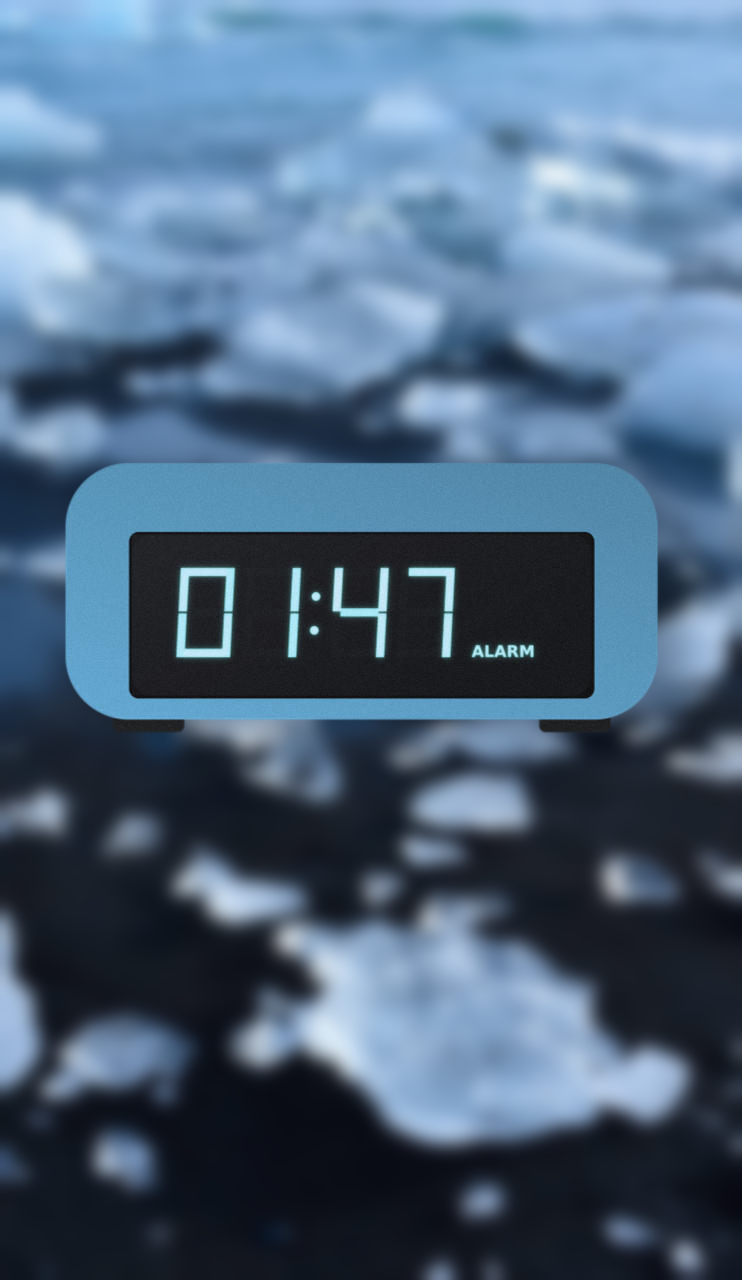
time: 1:47
